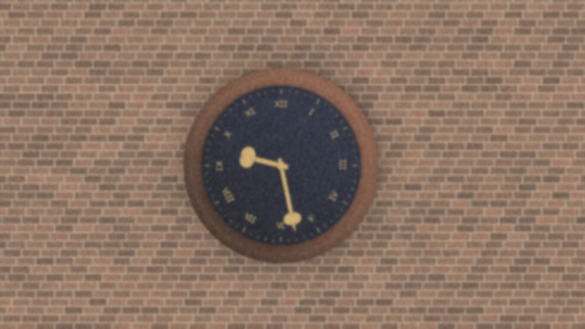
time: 9:28
